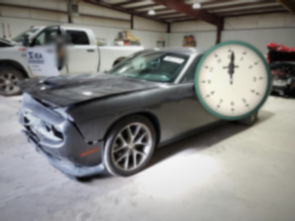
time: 12:01
